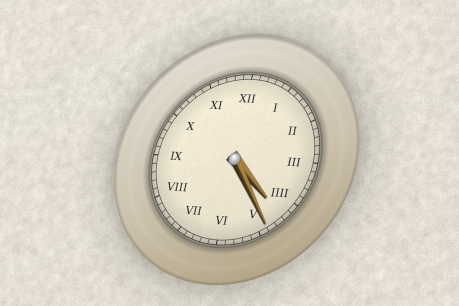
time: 4:24
